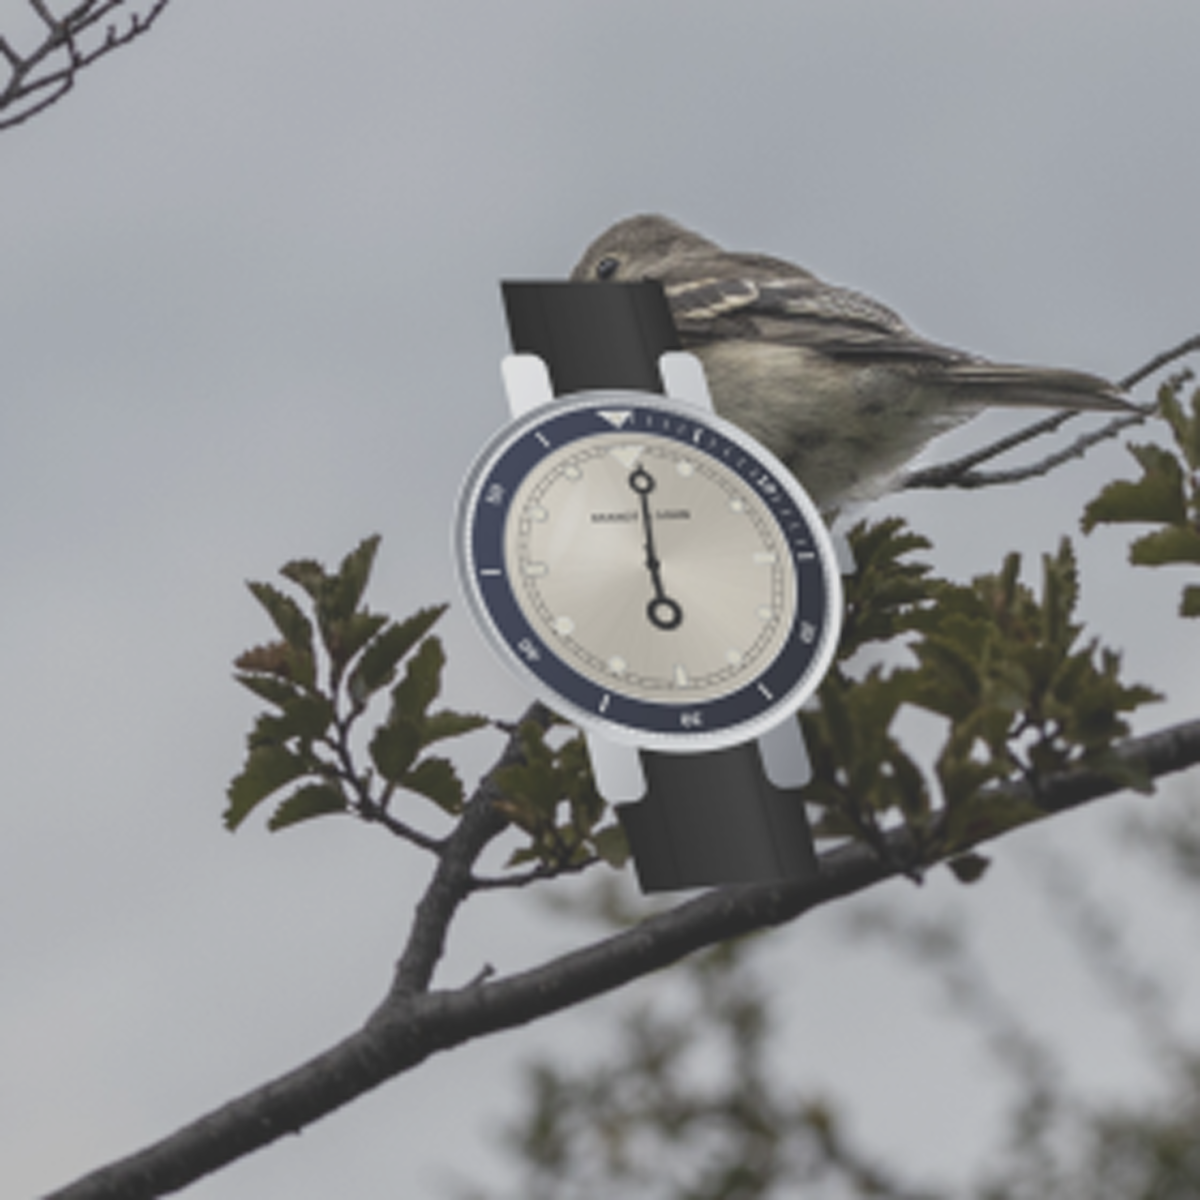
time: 6:01
